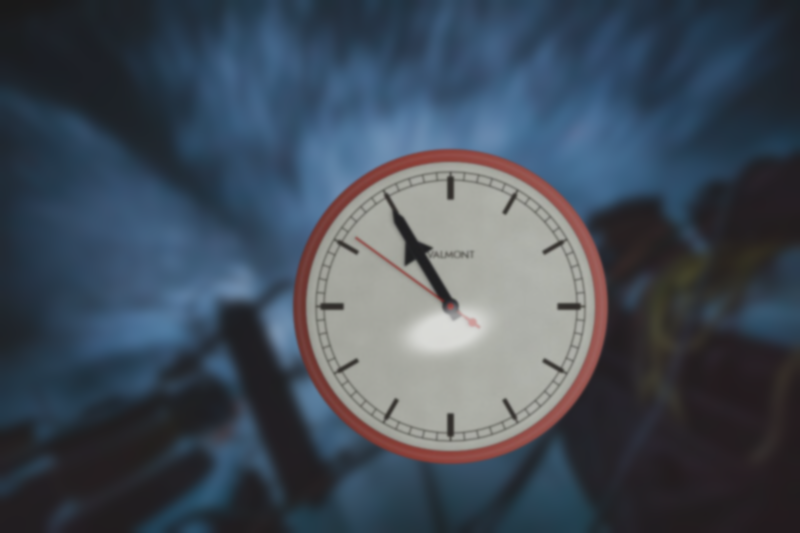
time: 10:54:51
